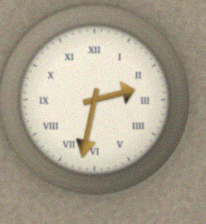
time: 2:32
